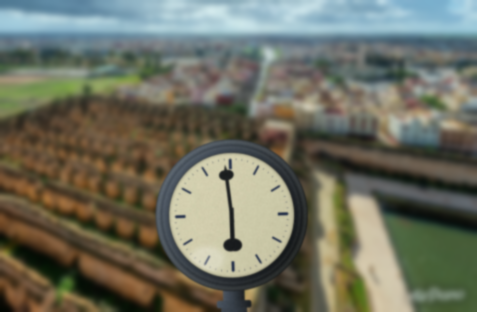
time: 5:59
